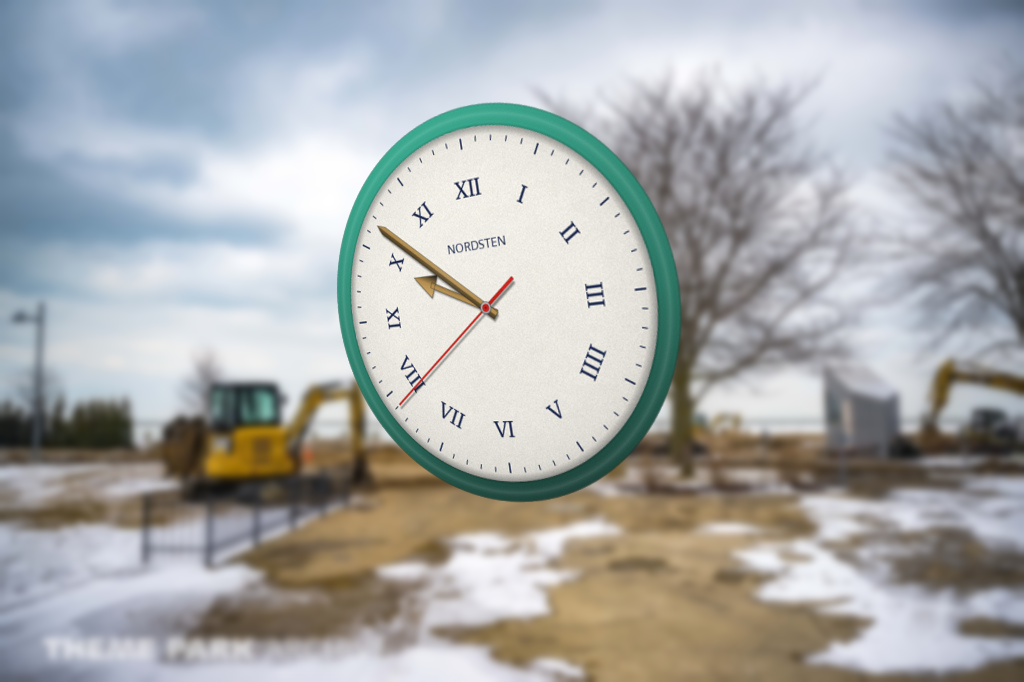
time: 9:51:39
